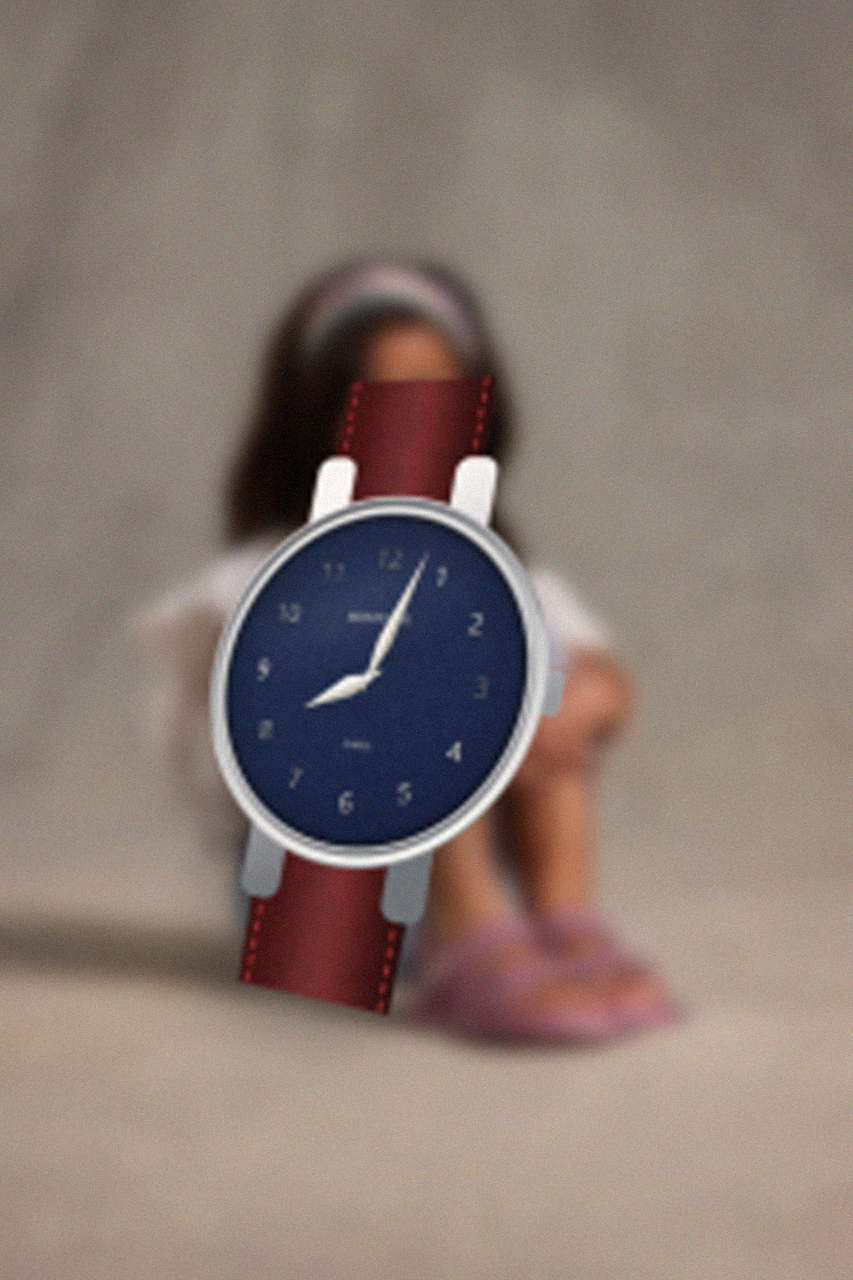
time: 8:03
